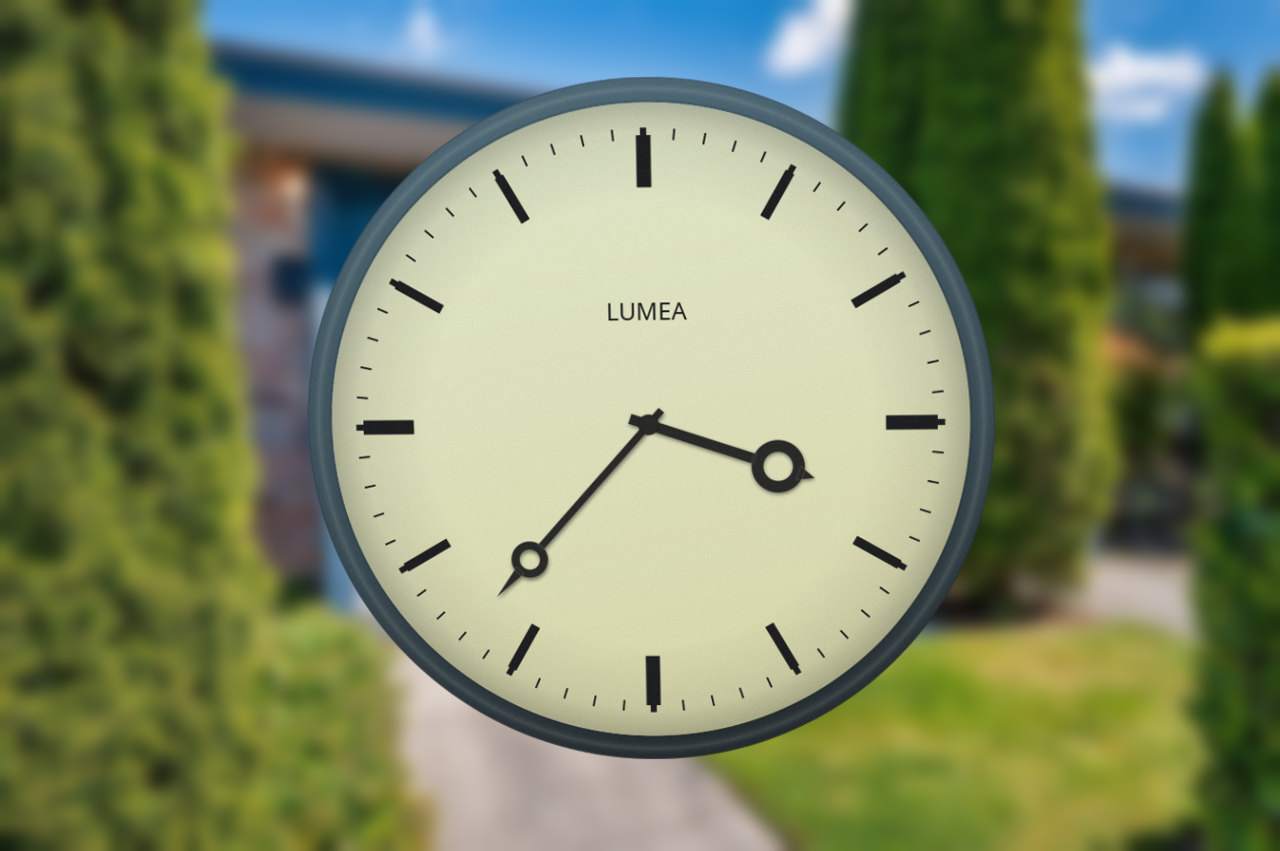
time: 3:37
